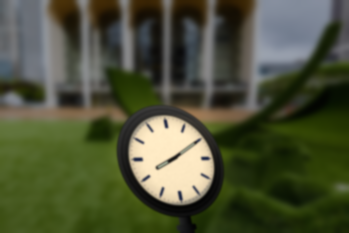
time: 8:10
